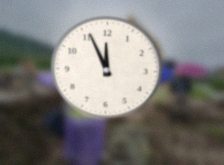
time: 11:56
